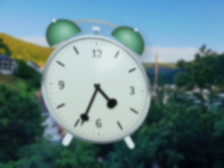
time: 4:34
